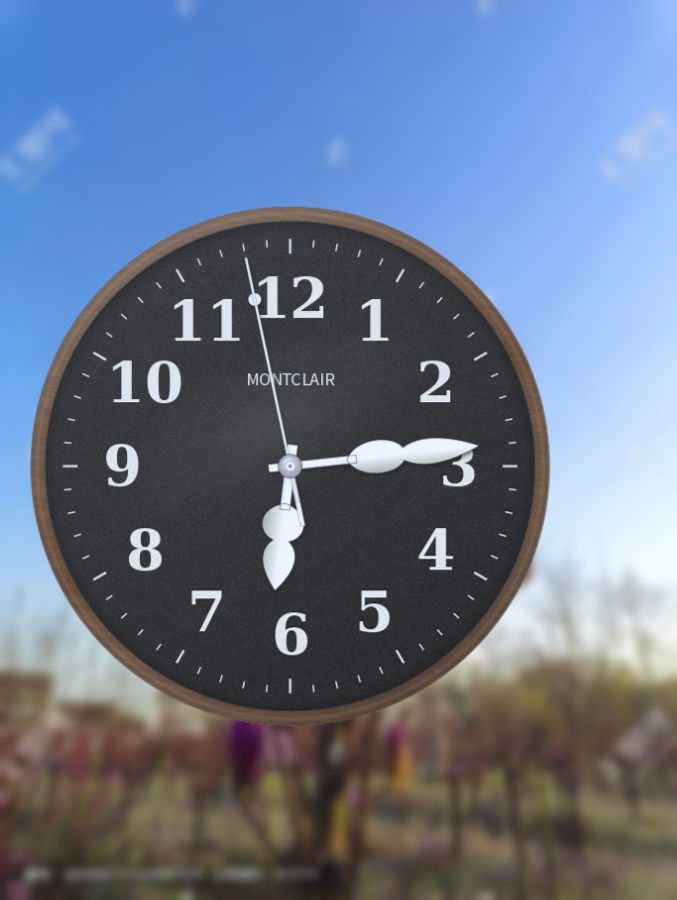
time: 6:13:58
